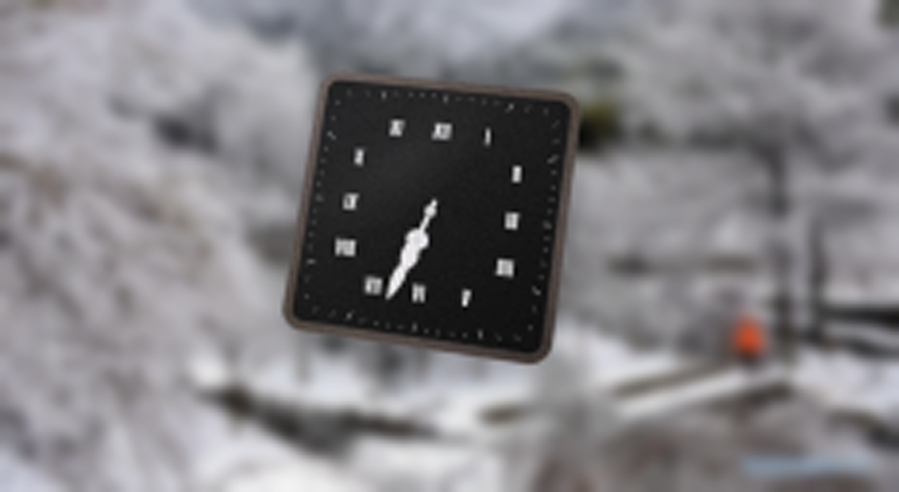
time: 6:33
